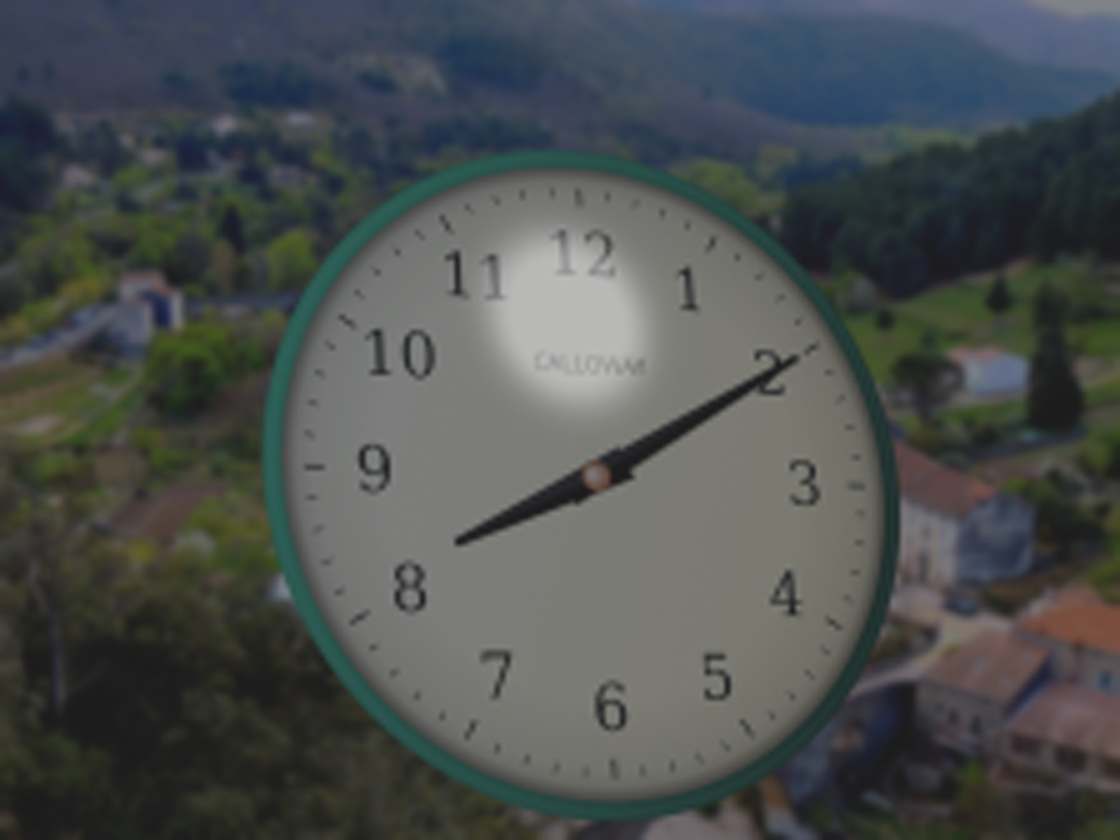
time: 8:10
